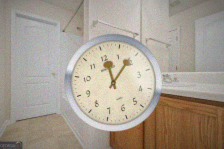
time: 12:09
